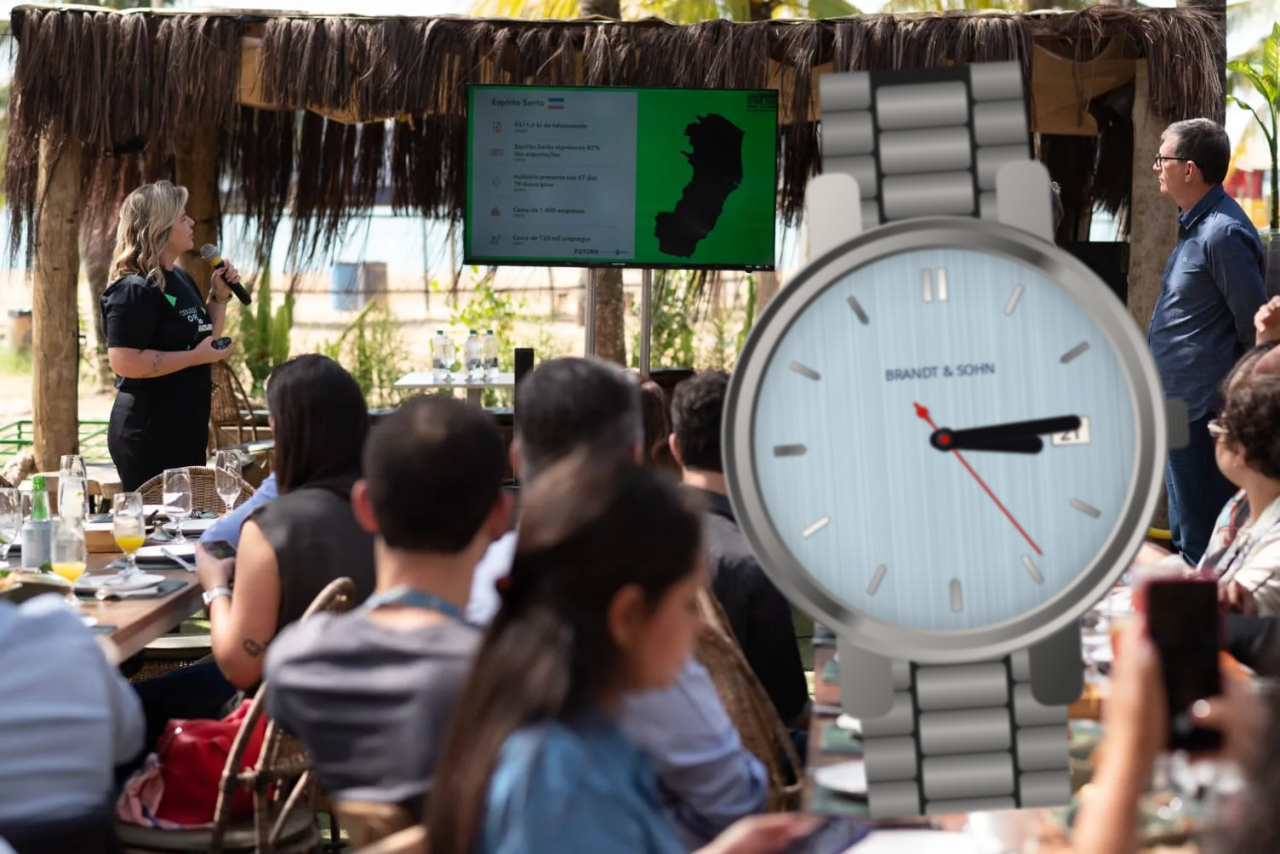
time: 3:14:24
